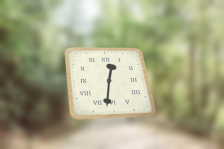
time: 12:32
